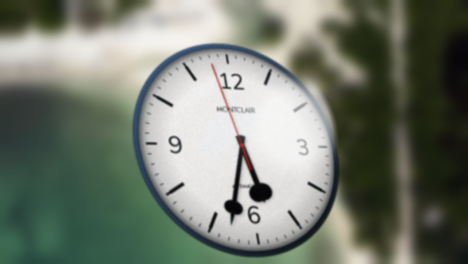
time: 5:32:58
